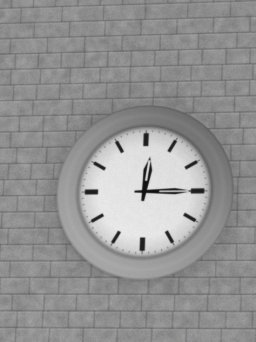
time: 12:15
